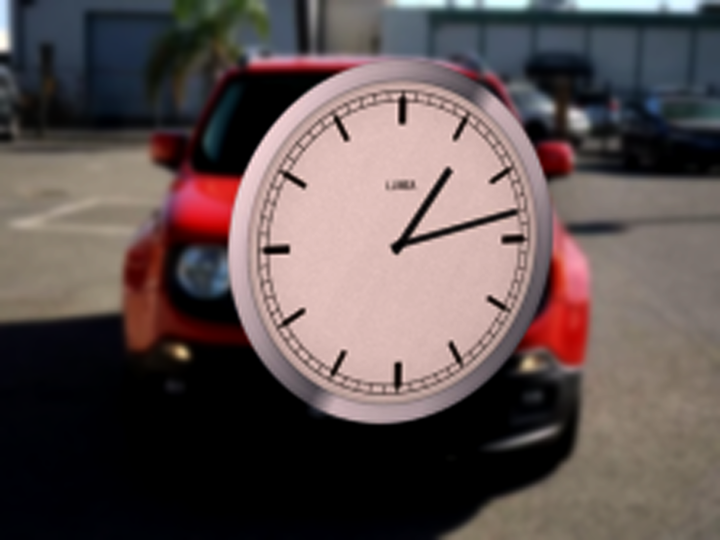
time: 1:13
